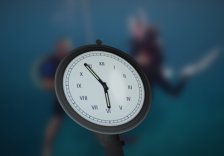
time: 5:54
